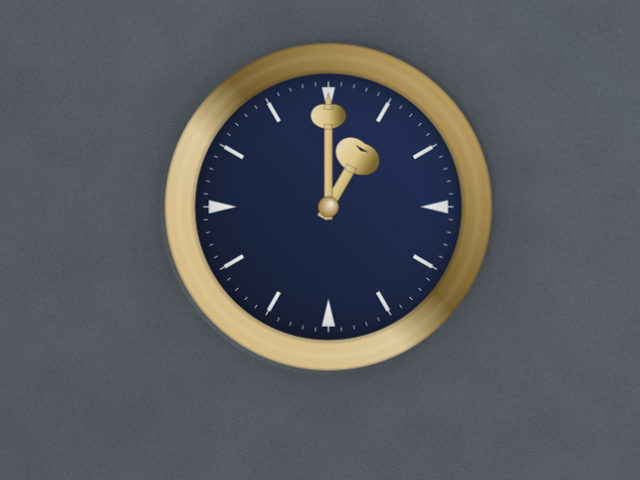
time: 1:00
